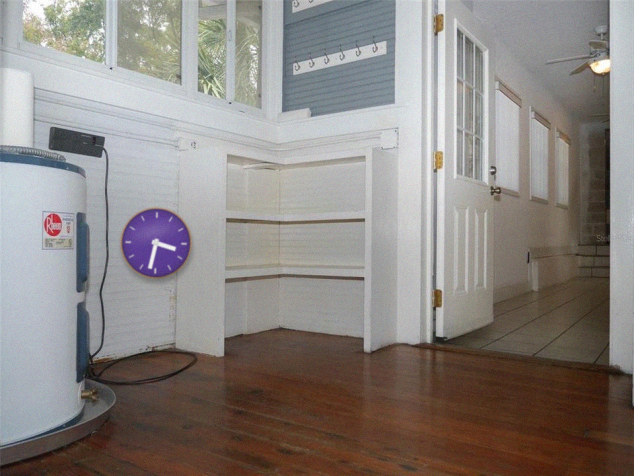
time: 3:32
